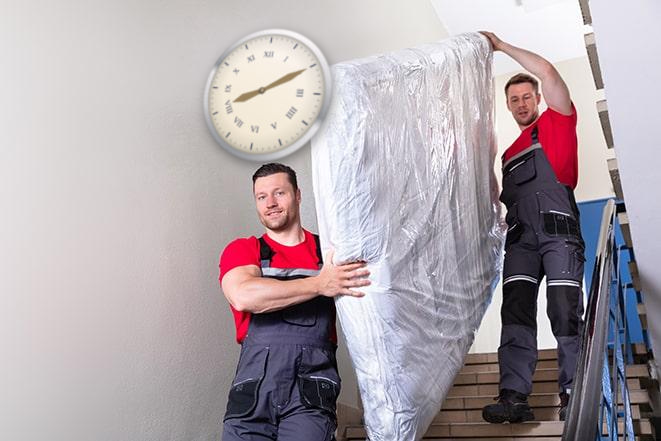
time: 8:10
